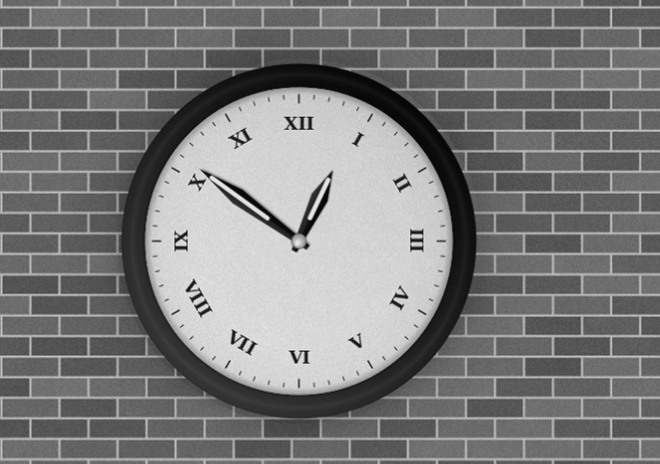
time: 12:51
